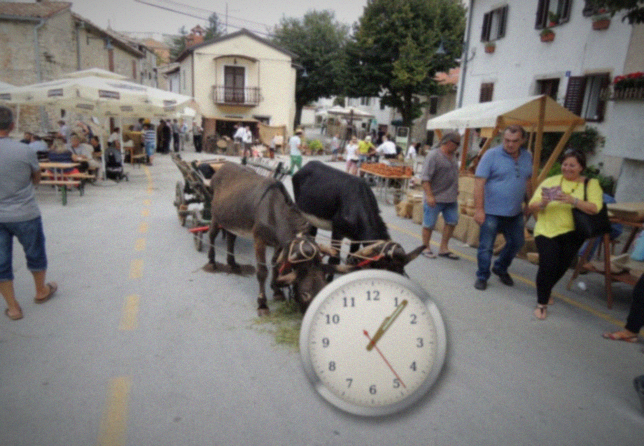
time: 1:06:24
